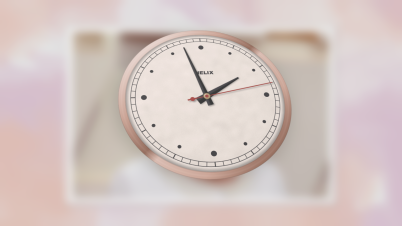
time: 1:57:13
